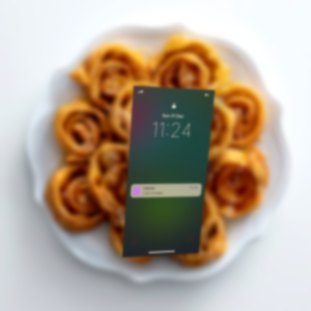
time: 11:24
